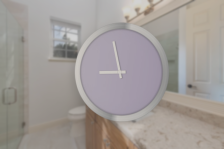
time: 8:58
